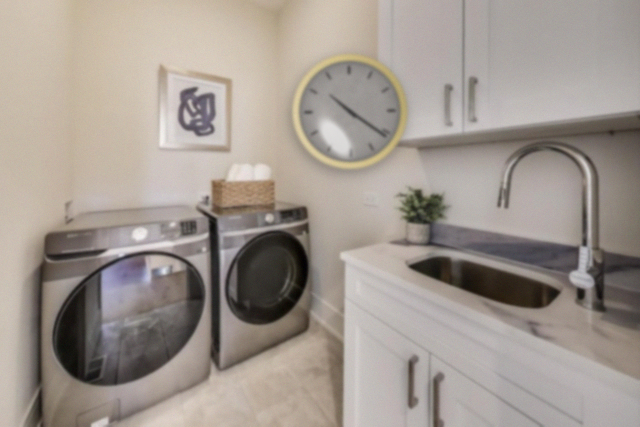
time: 10:21
